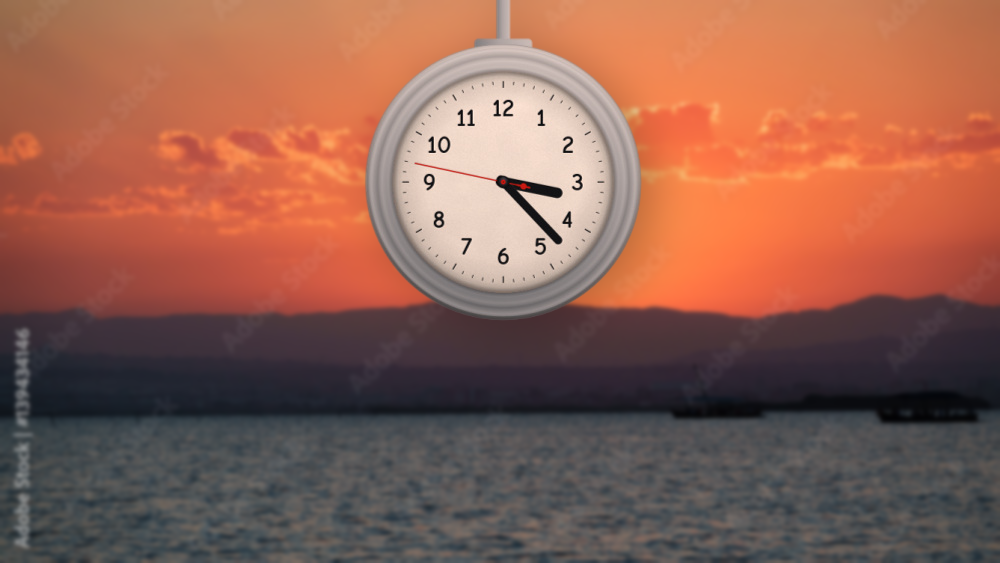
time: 3:22:47
